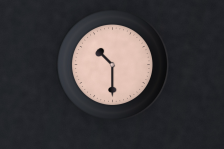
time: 10:30
